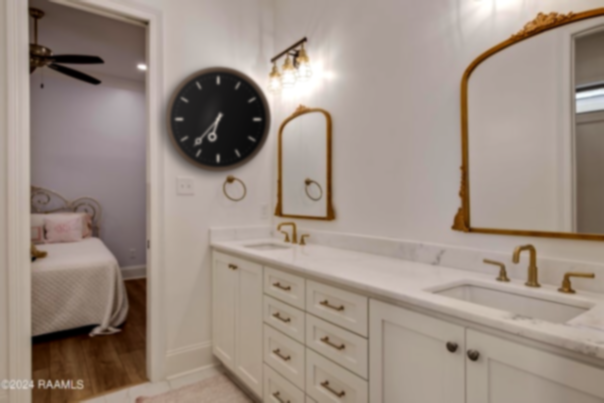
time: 6:37
